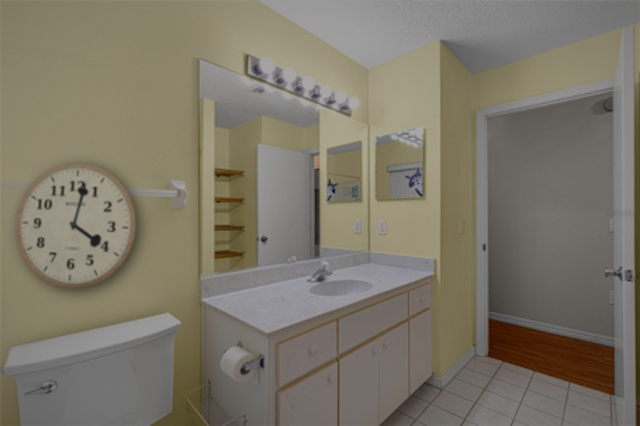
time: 4:02
